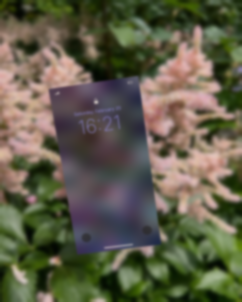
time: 16:21
